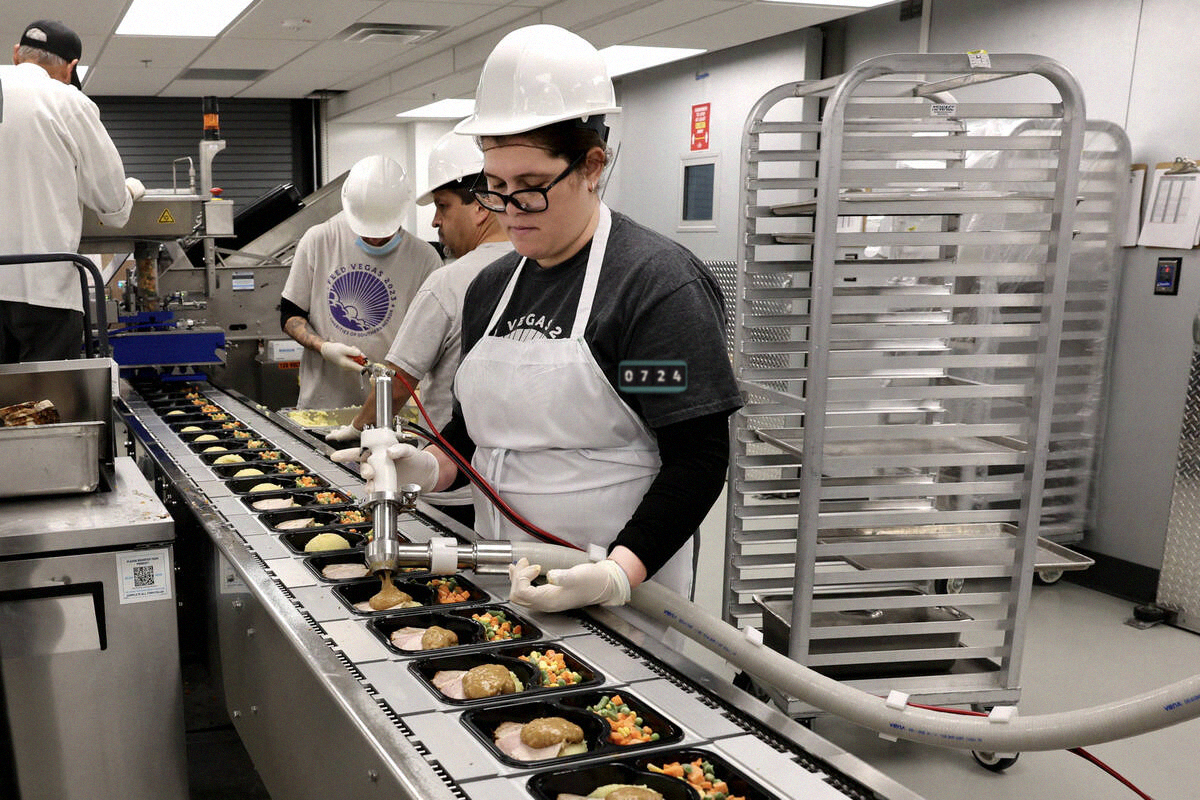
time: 7:24
